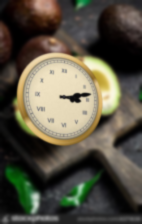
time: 3:13
